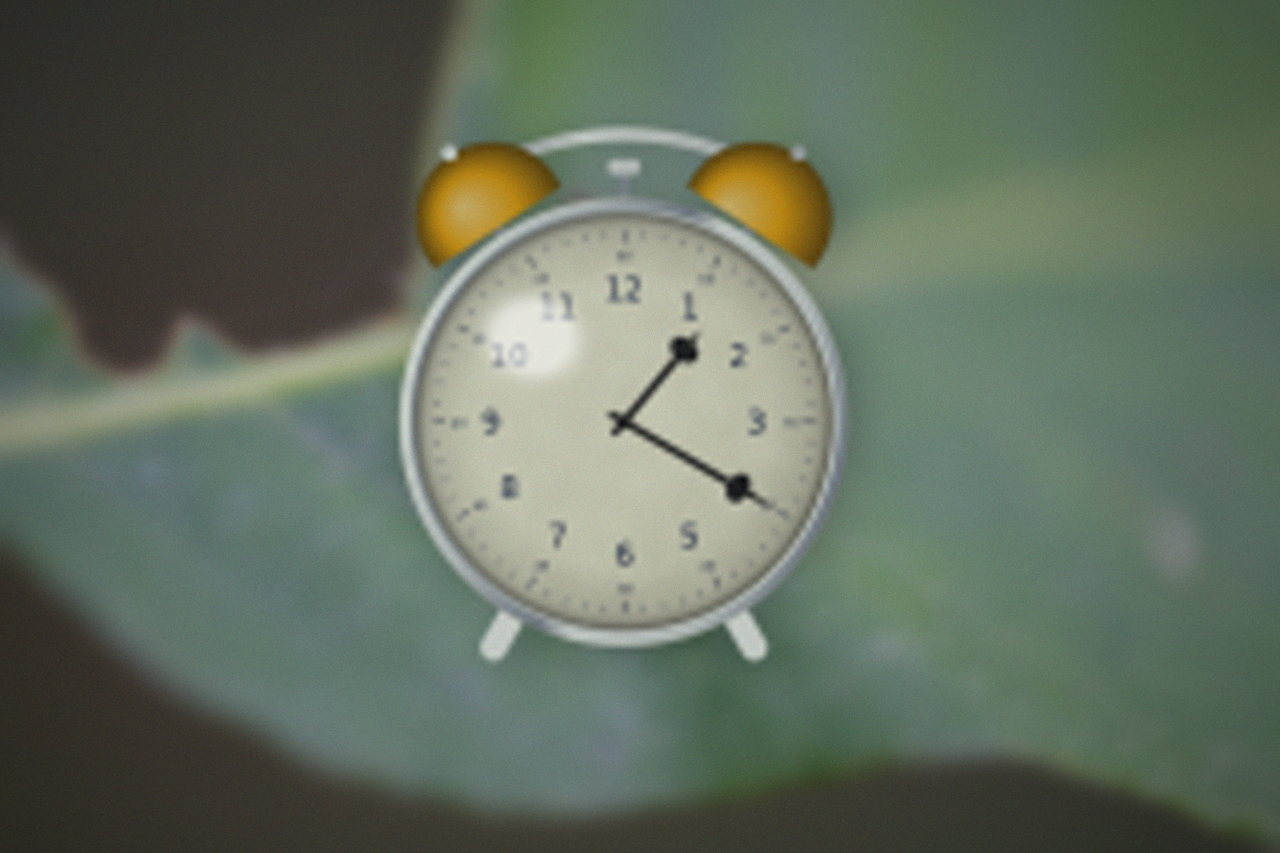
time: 1:20
